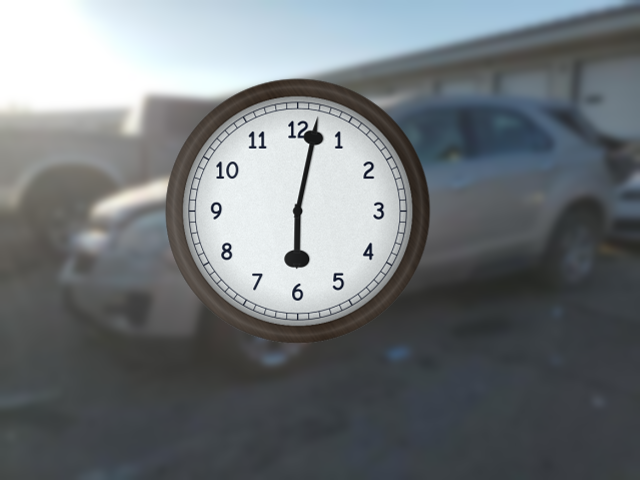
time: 6:02
